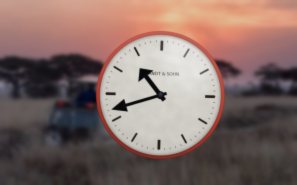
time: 10:42
